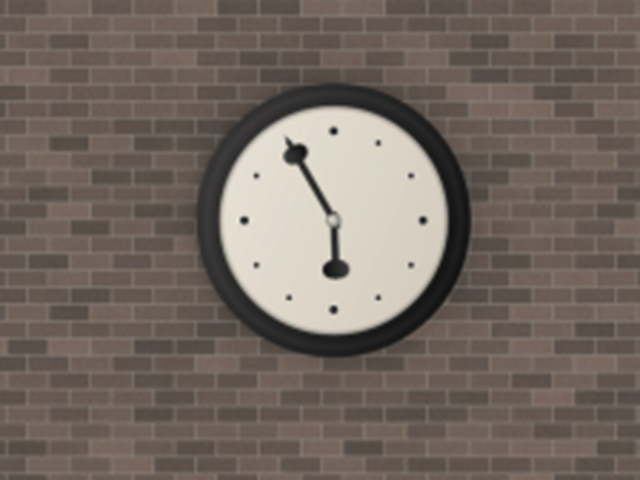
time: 5:55
